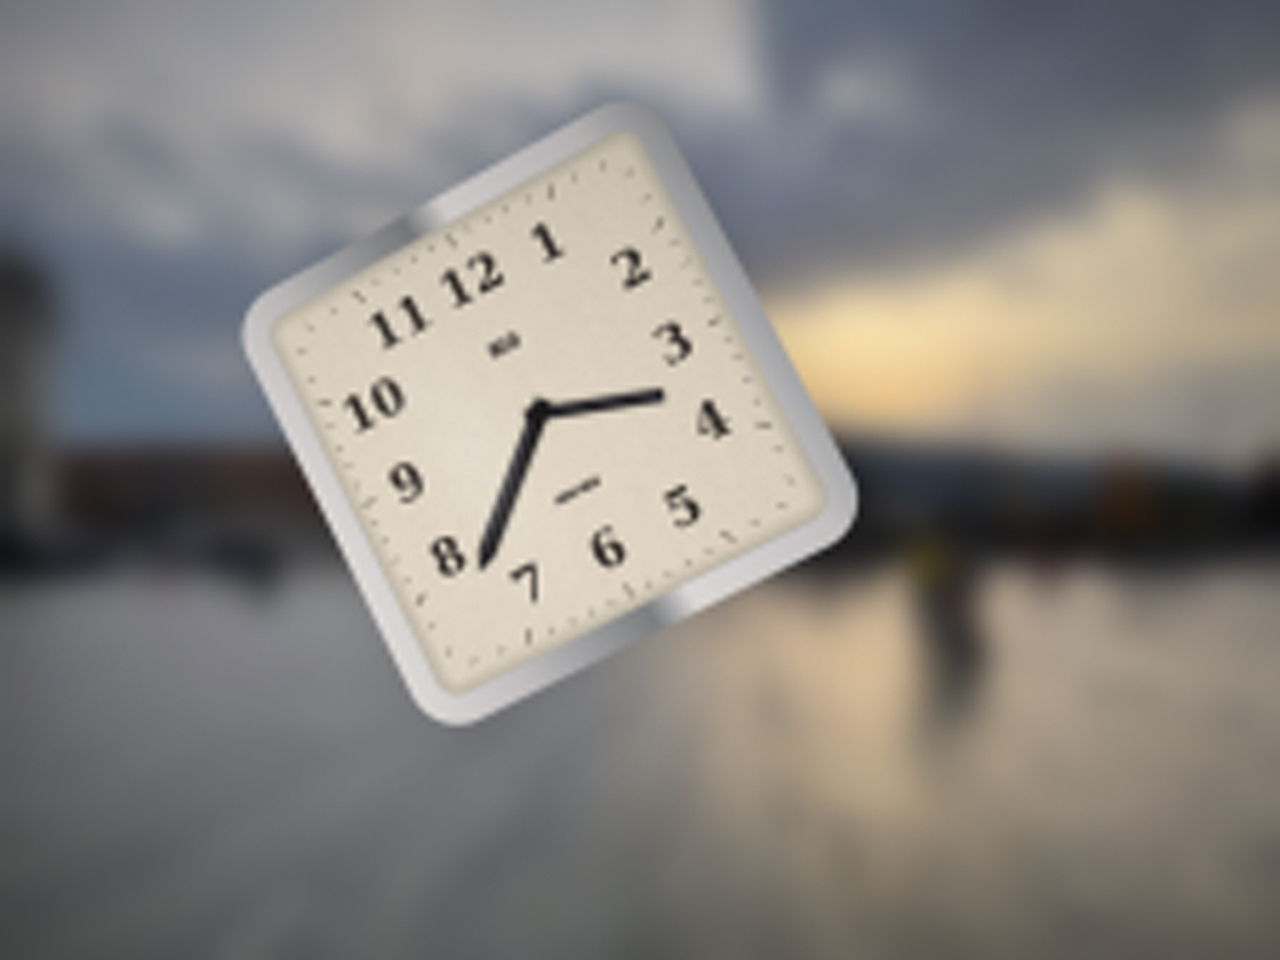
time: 3:38
